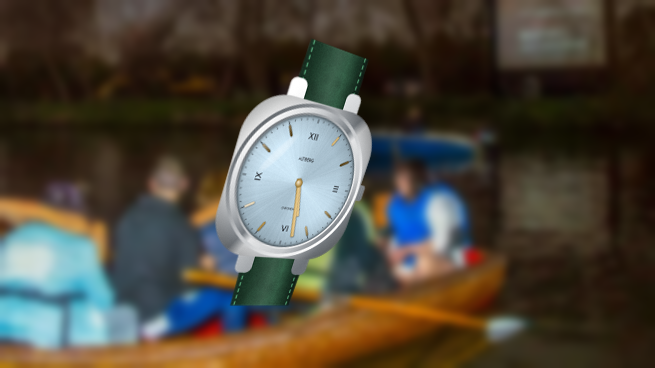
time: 5:28
